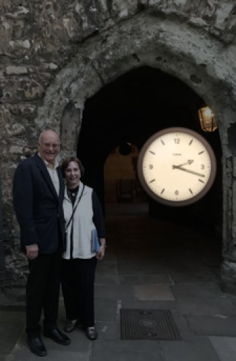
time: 2:18
